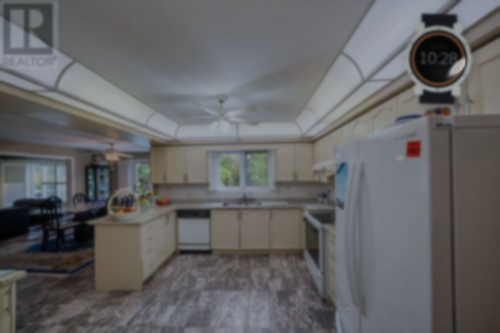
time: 10:28
